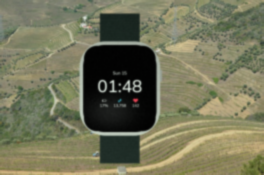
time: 1:48
